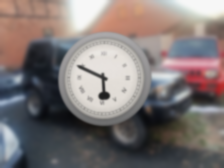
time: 5:49
